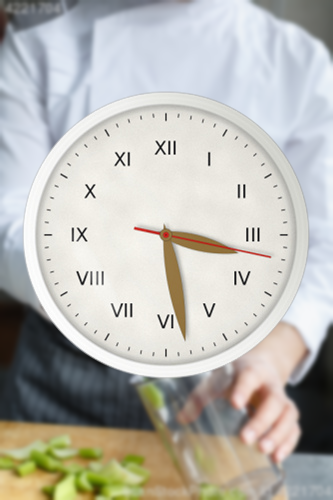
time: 3:28:17
